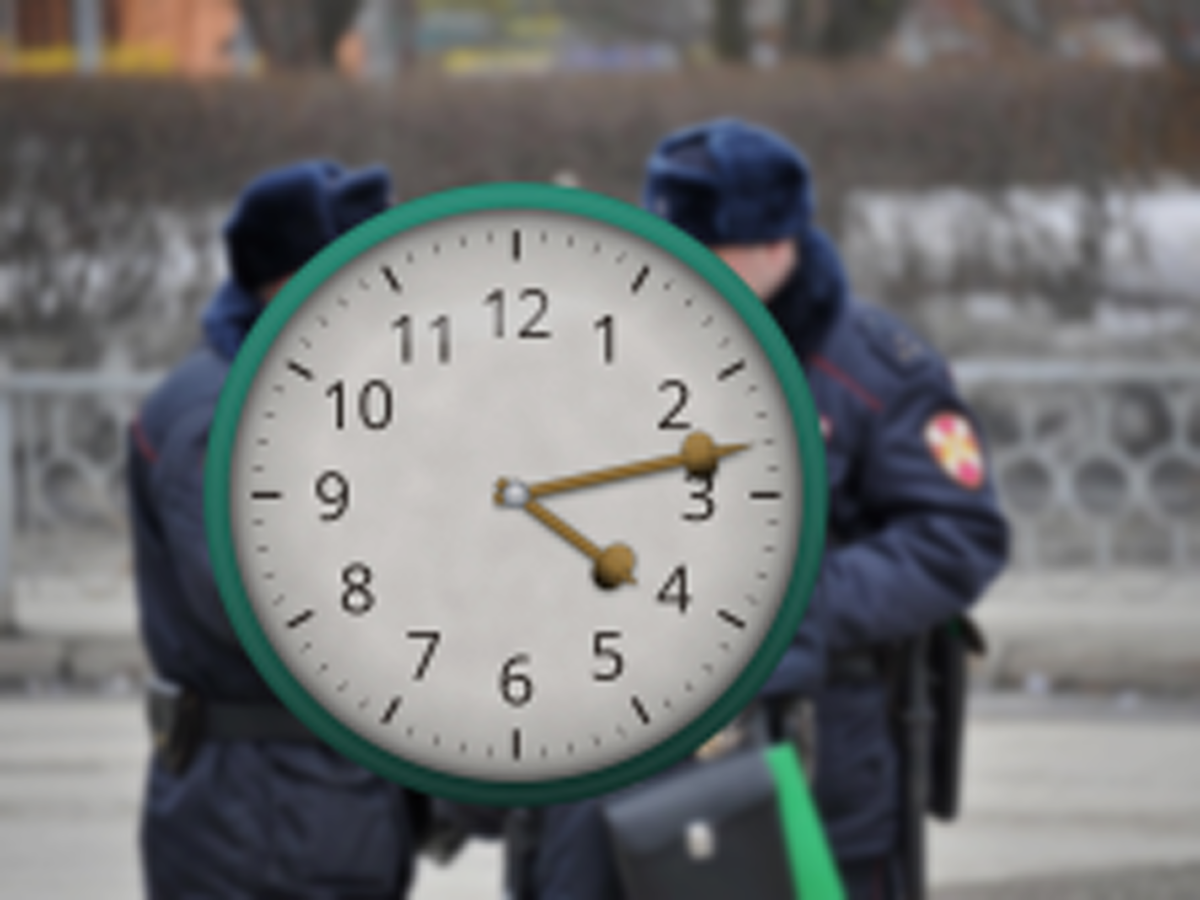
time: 4:13
